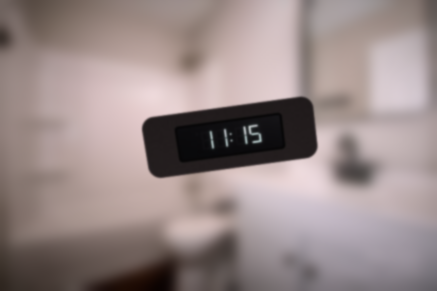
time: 11:15
